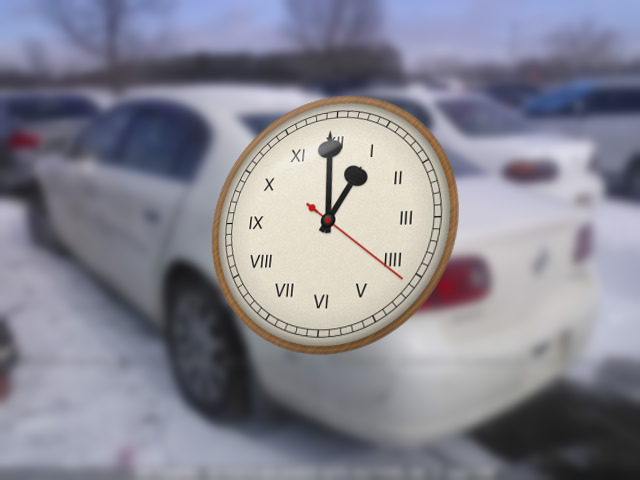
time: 12:59:21
